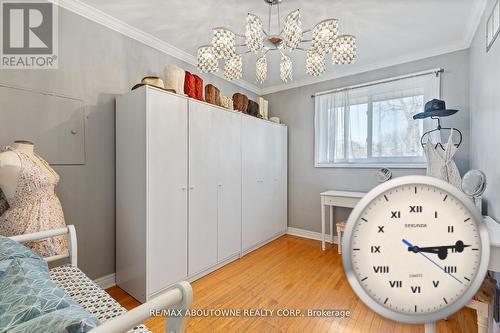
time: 3:14:21
